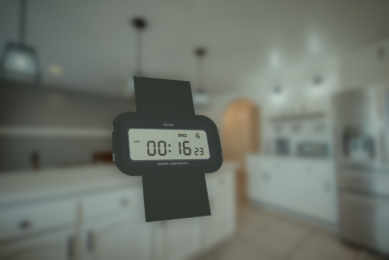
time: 0:16:23
